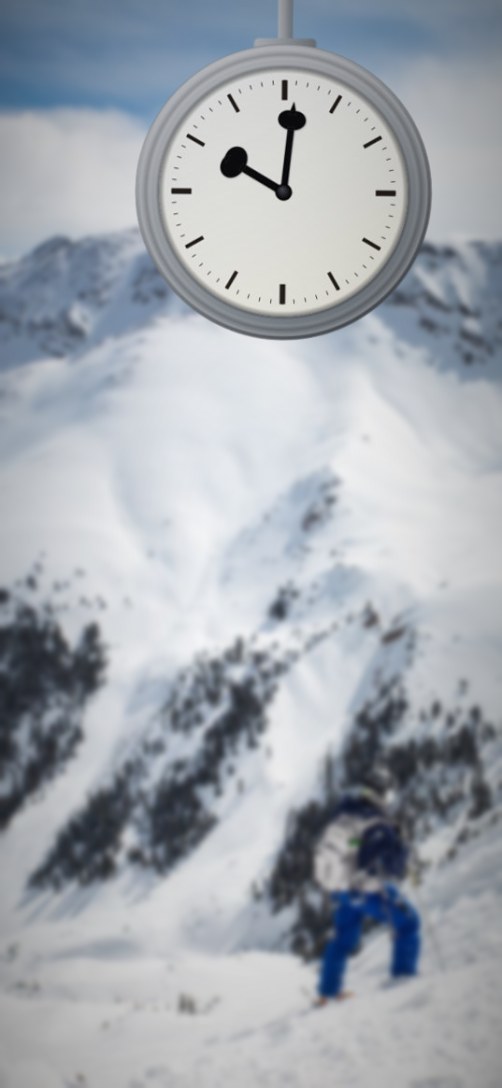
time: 10:01
